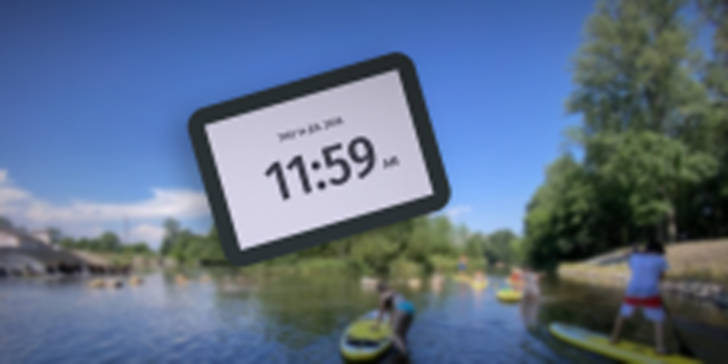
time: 11:59
